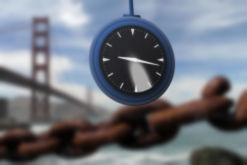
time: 9:17
